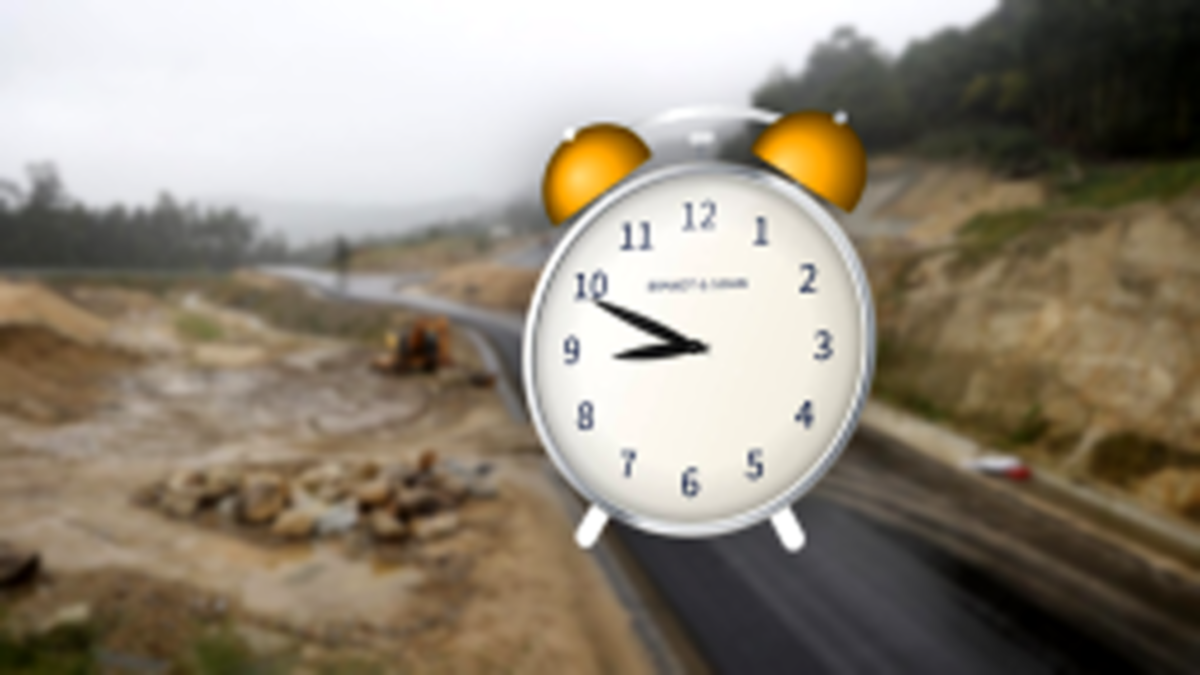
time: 8:49
